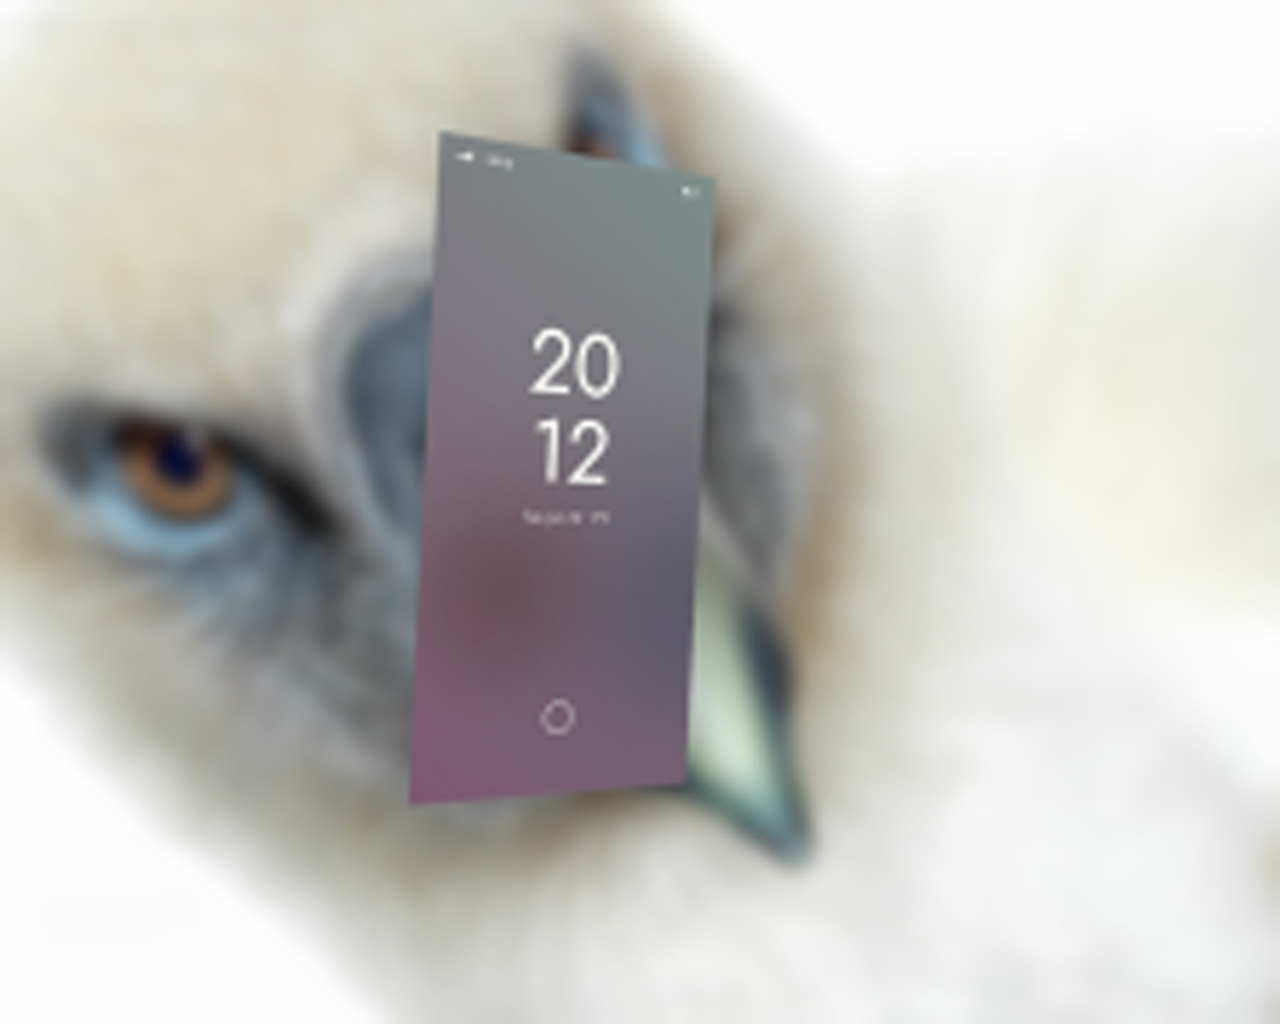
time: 20:12
